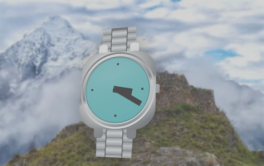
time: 3:20
